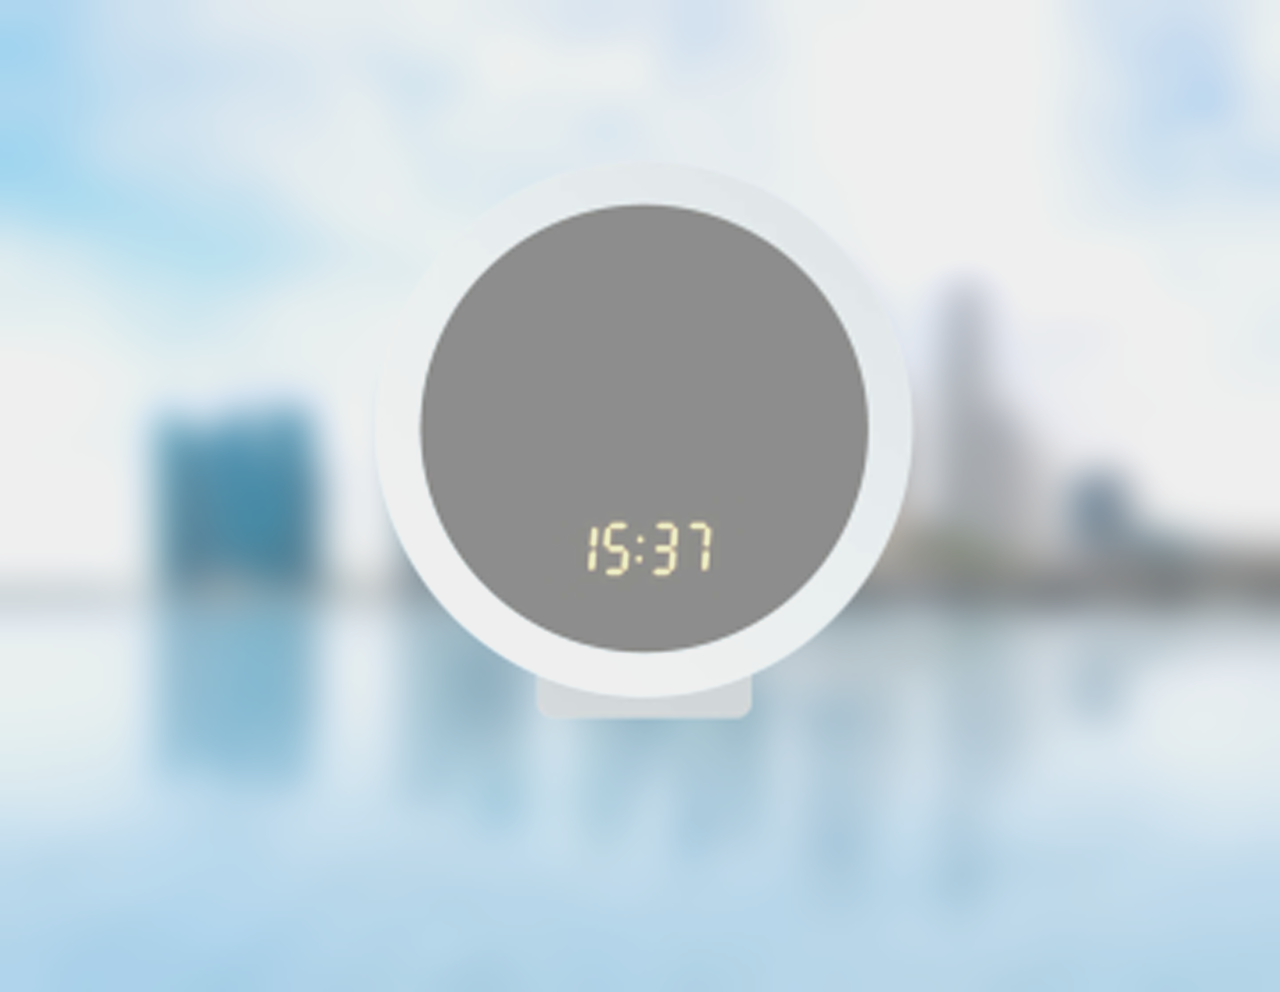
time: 15:37
